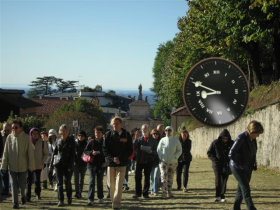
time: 8:49
